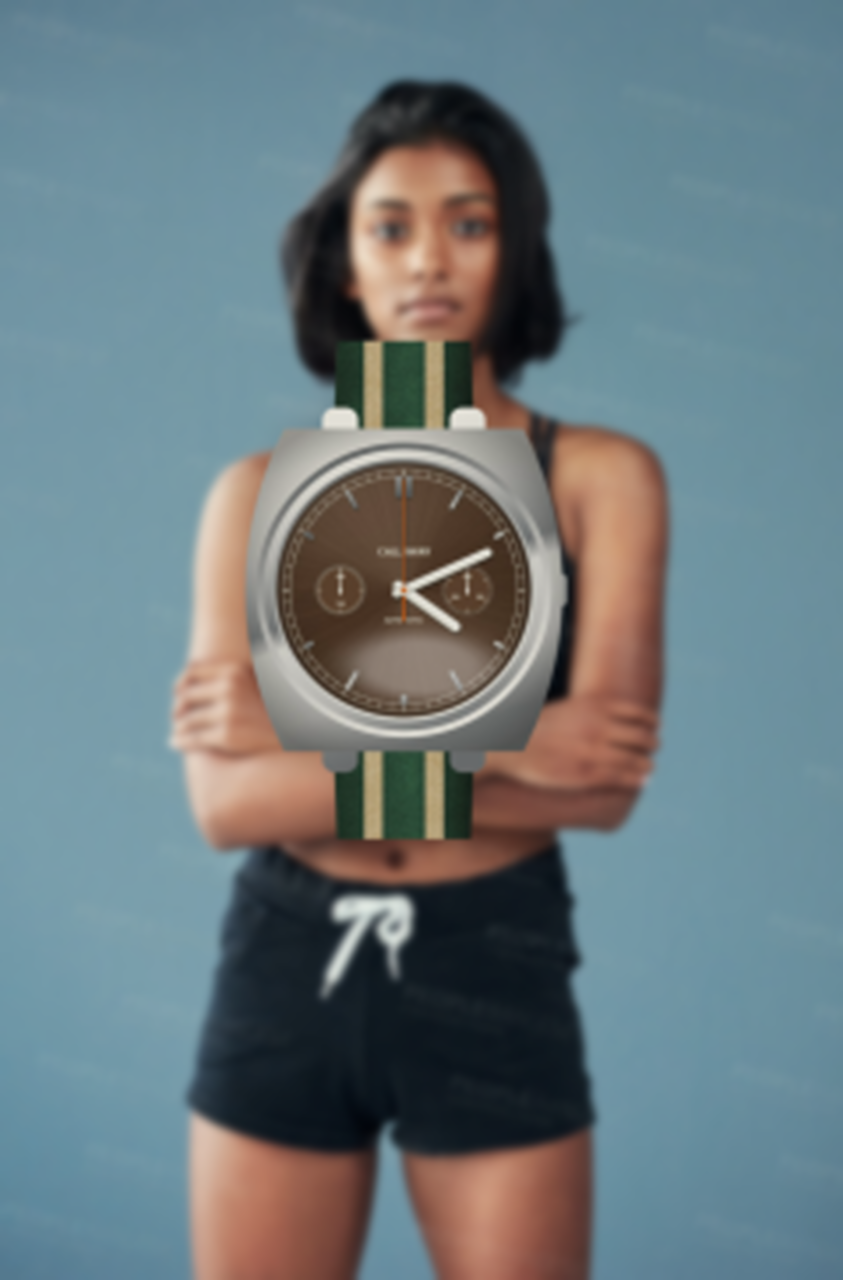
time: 4:11
